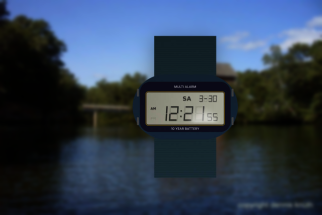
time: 12:21:55
